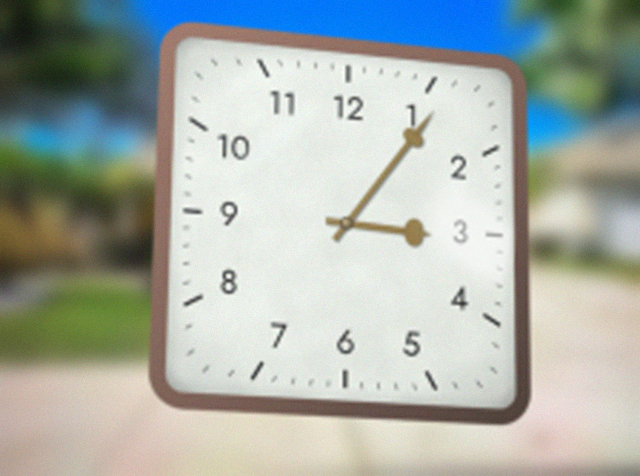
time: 3:06
